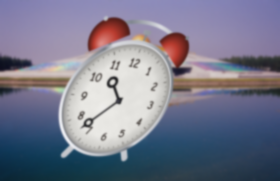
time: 10:37
